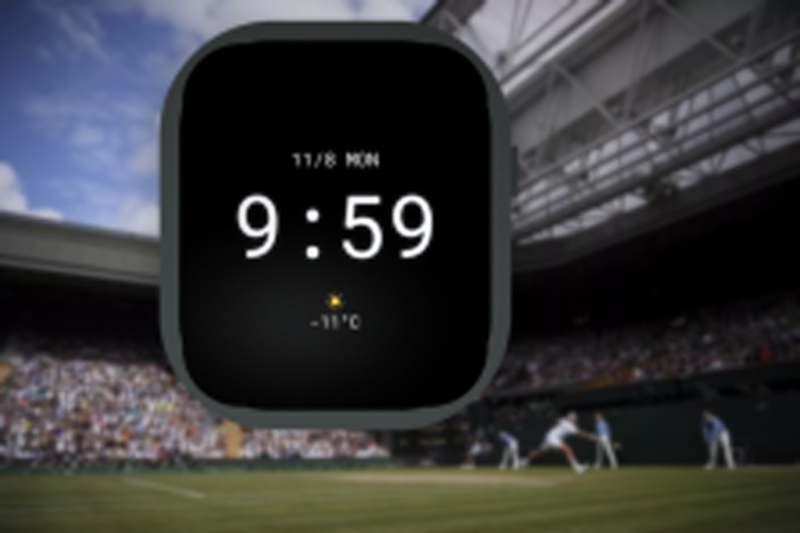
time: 9:59
